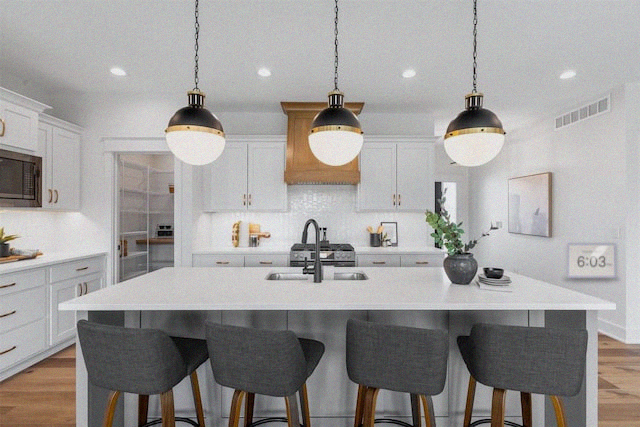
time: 6:03
